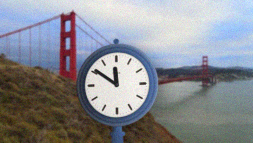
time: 11:51
